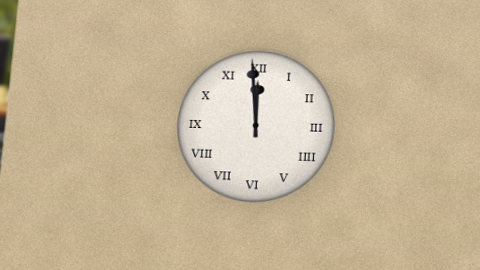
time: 11:59
